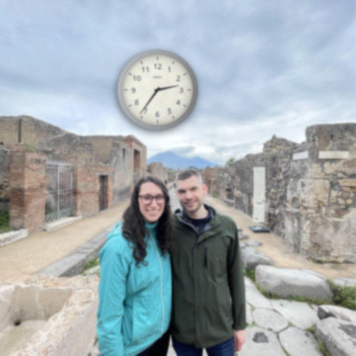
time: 2:36
